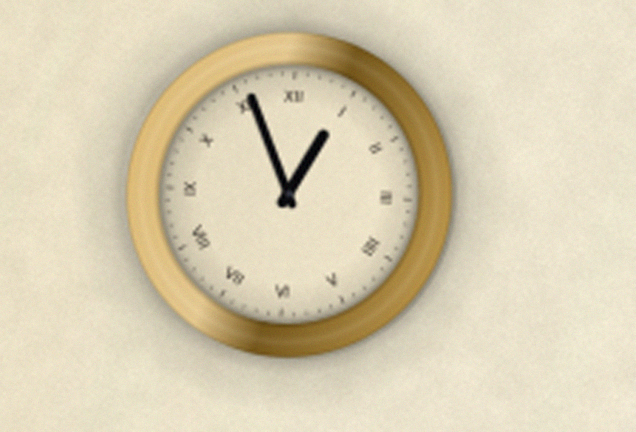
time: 12:56
